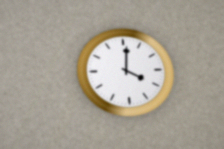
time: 4:01
